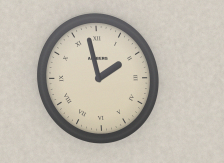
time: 1:58
